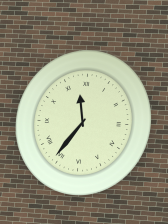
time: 11:36
